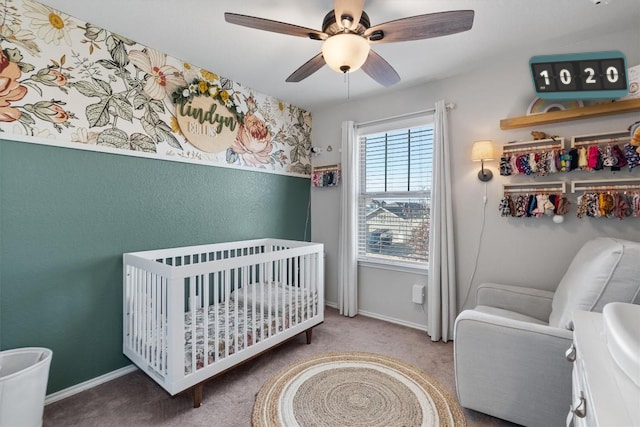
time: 10:20
